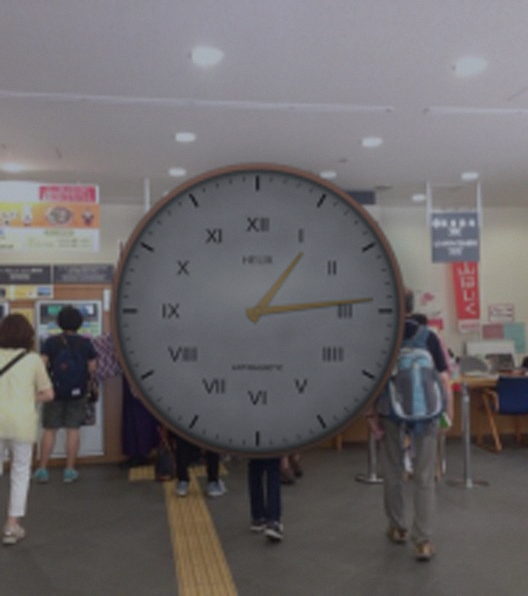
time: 1:14
